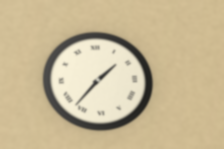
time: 1:37
